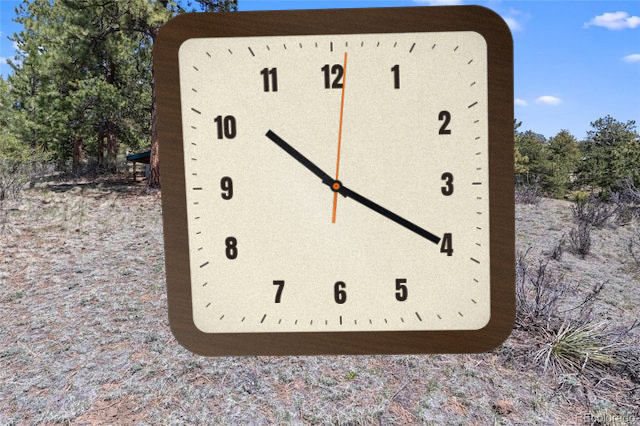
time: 10:20:01
